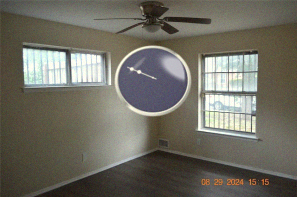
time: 9:49
